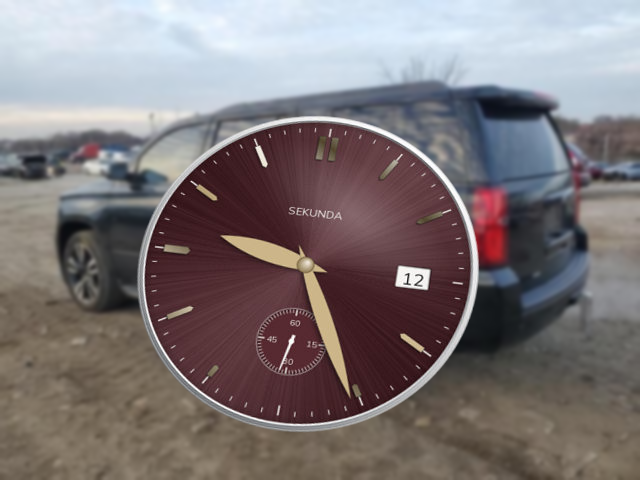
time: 9:25:32
